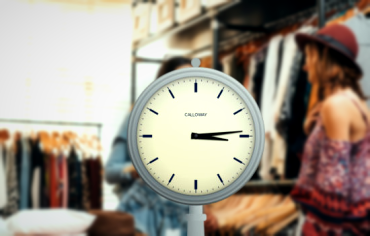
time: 3:14
